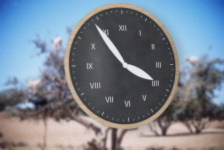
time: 3:54
